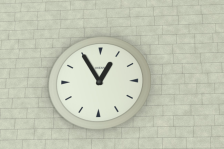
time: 12:55
